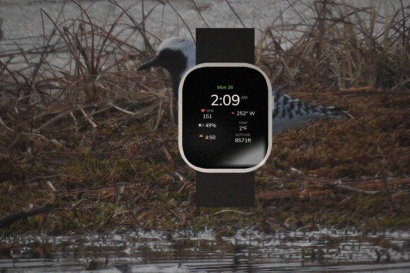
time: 2:09
